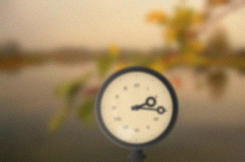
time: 2:16
